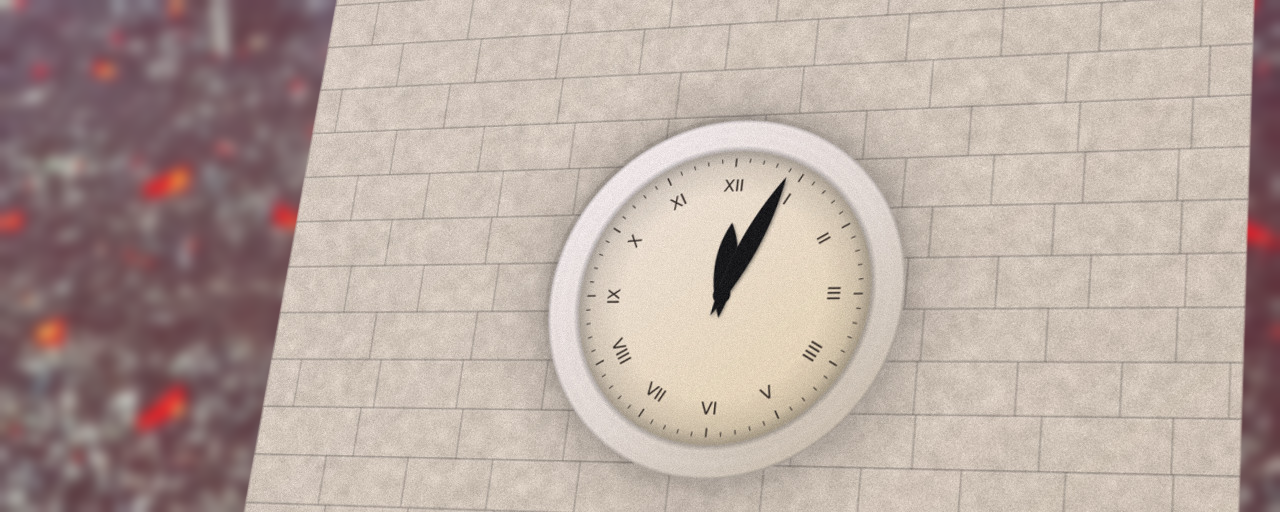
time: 12:04
